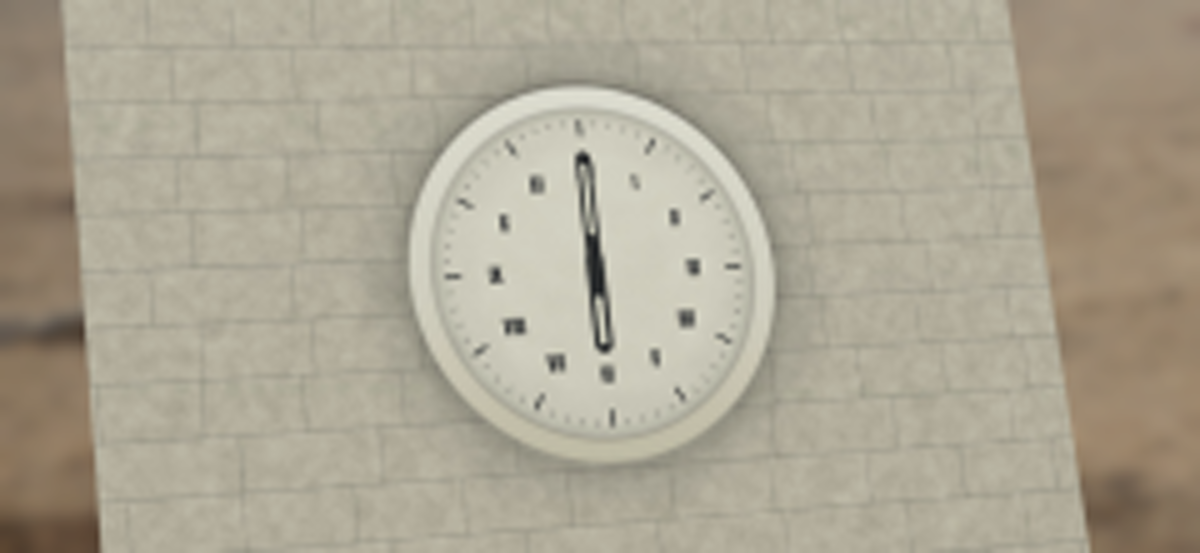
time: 6:00
